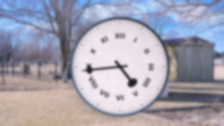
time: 4:44
